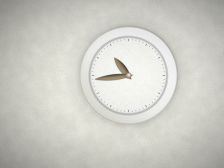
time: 10:44
